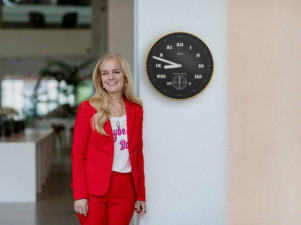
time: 8:48
